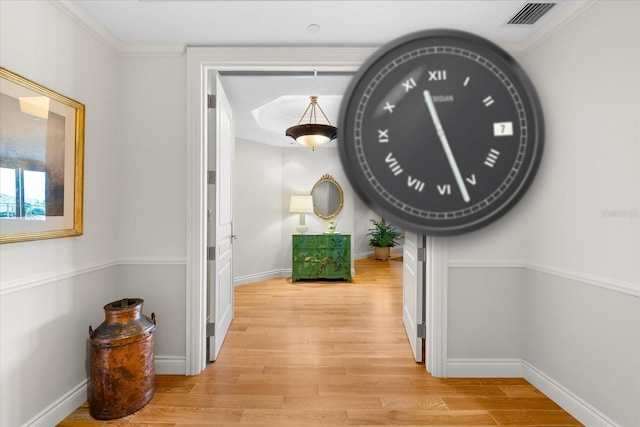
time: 11:27
